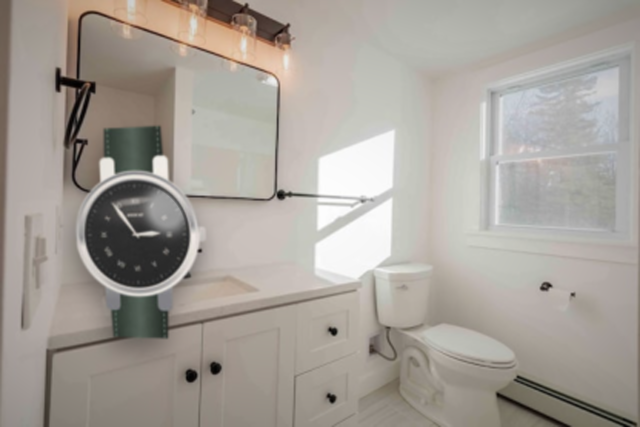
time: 2:54
